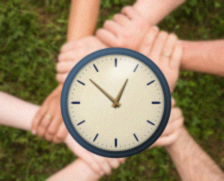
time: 12:52
